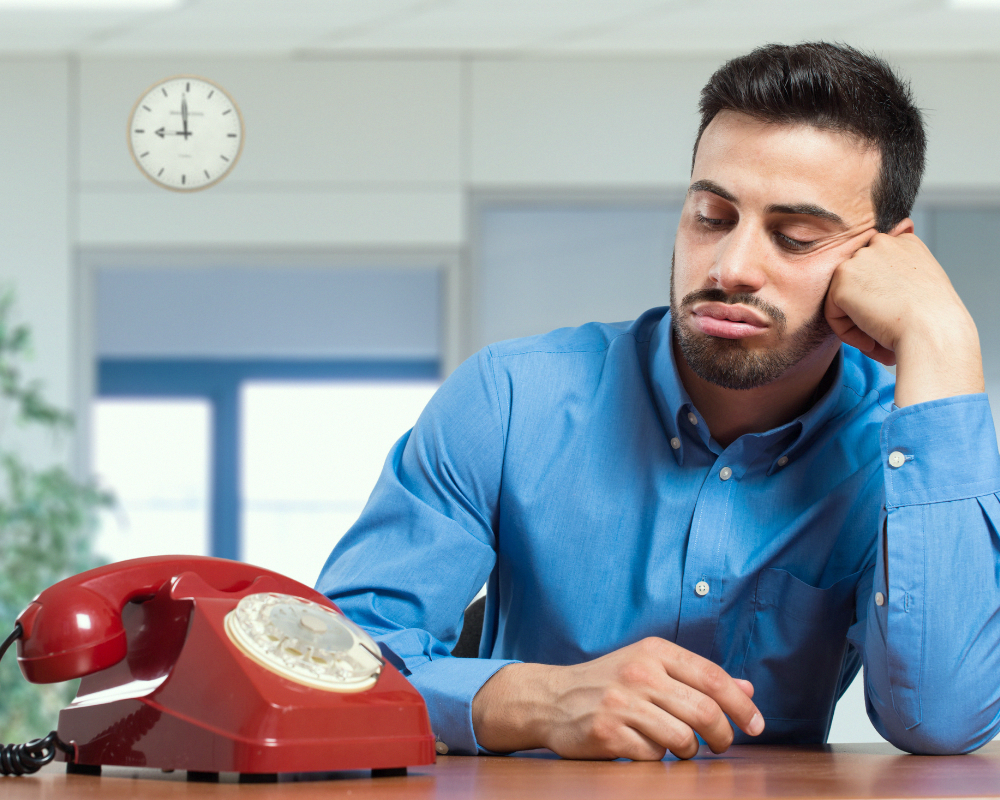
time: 8:59
